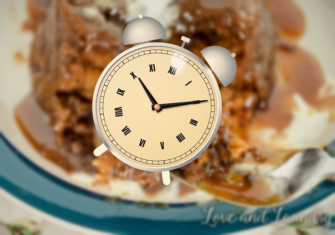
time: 10:10
